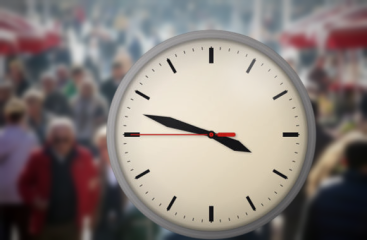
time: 3:47:45
